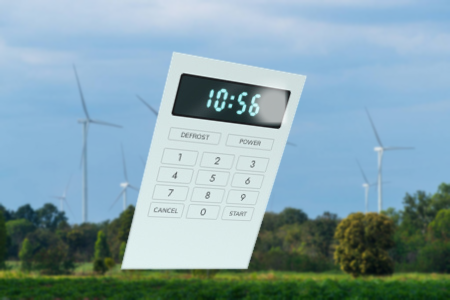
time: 10:56
